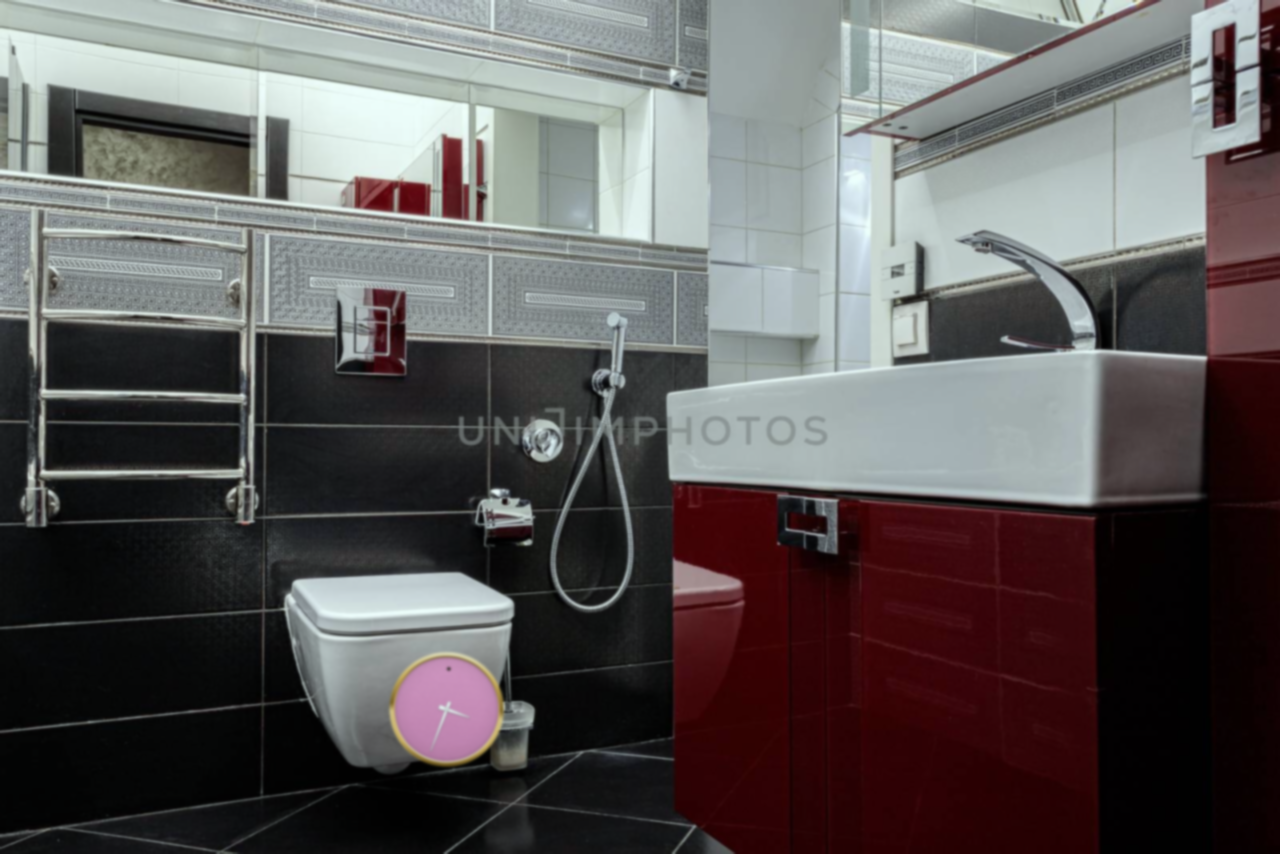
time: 3:33
